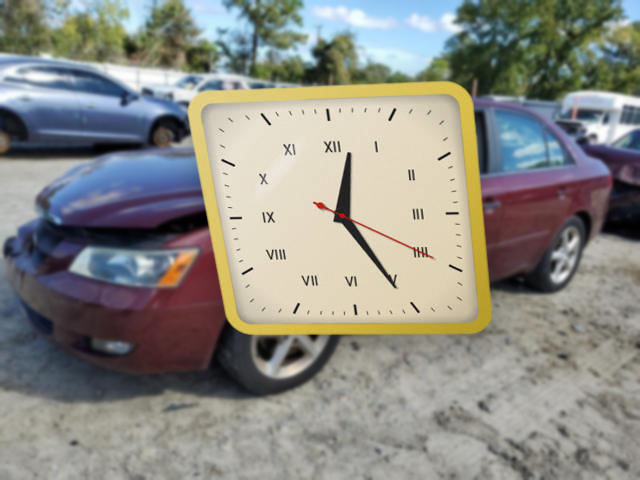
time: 12:25:20
